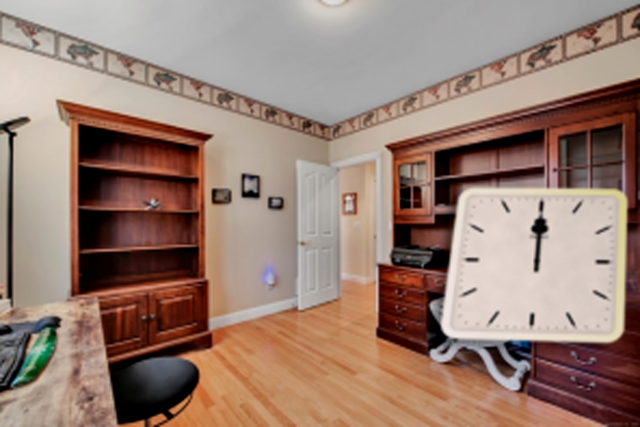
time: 12:00
